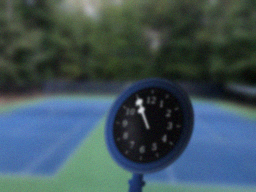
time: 10:55
